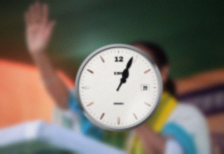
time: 1:04
